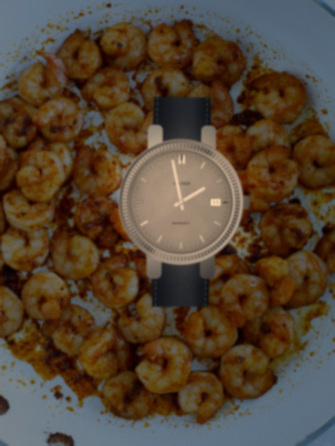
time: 1:58
